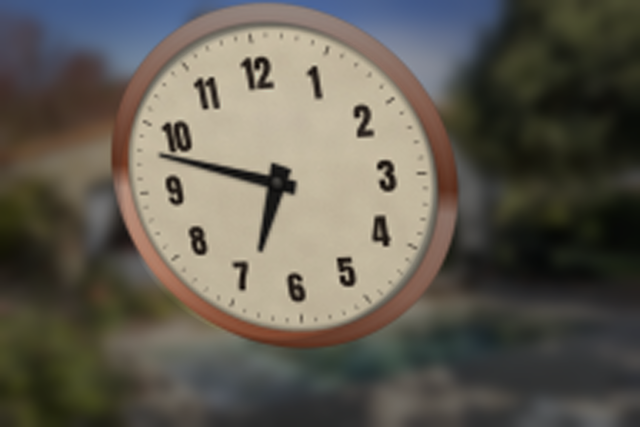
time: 6:48
